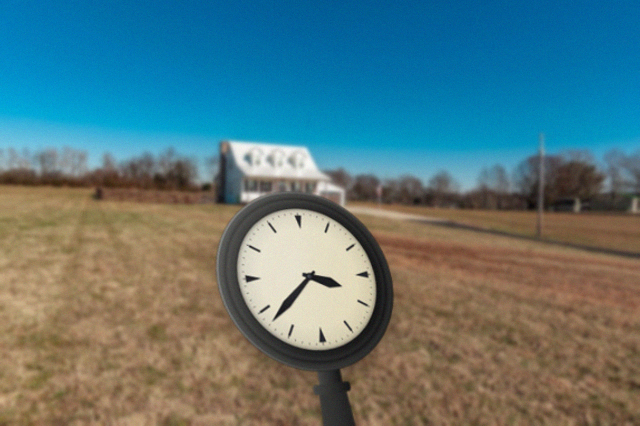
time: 3:38
